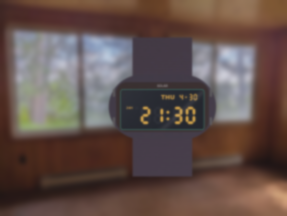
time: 21:30
